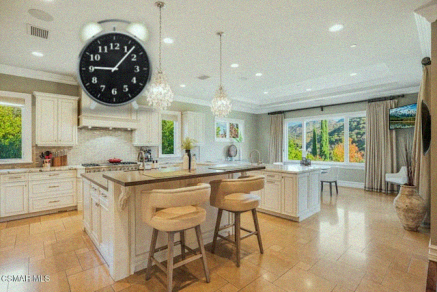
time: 9:07
